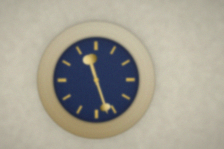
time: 11:27
